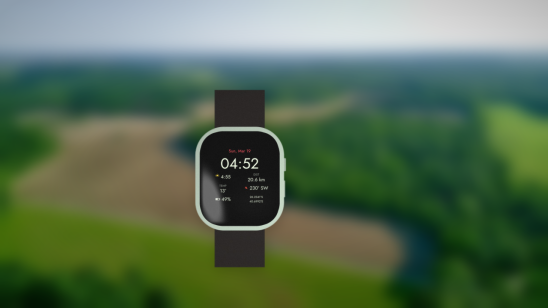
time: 4:52
